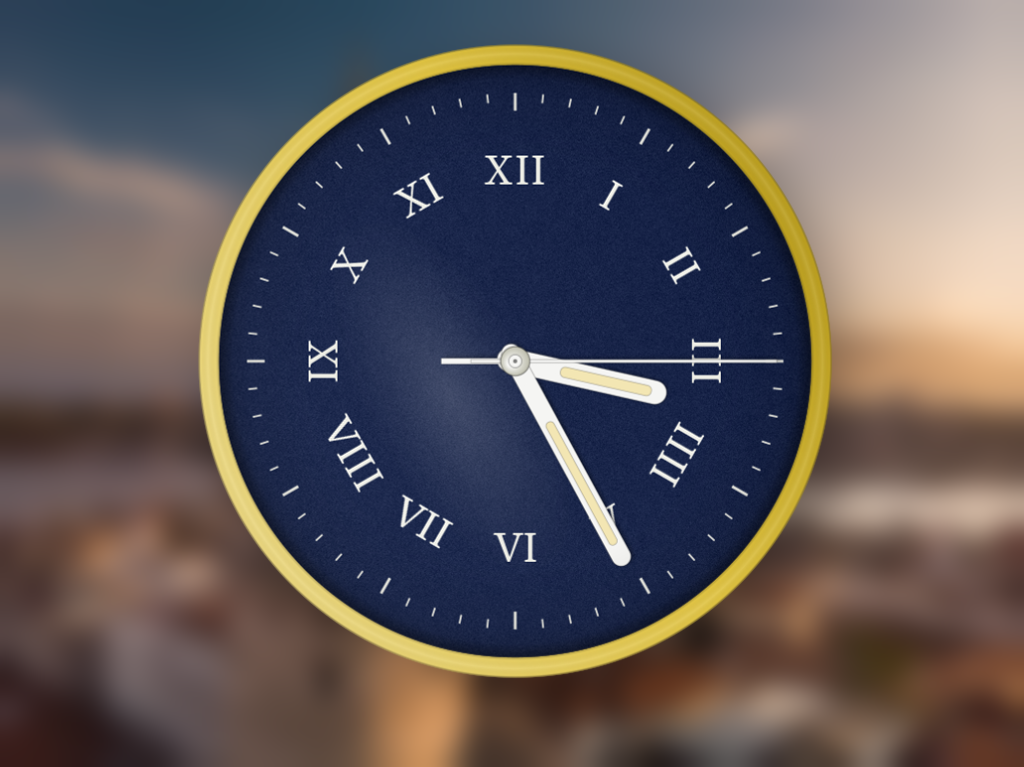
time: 3:25:15
